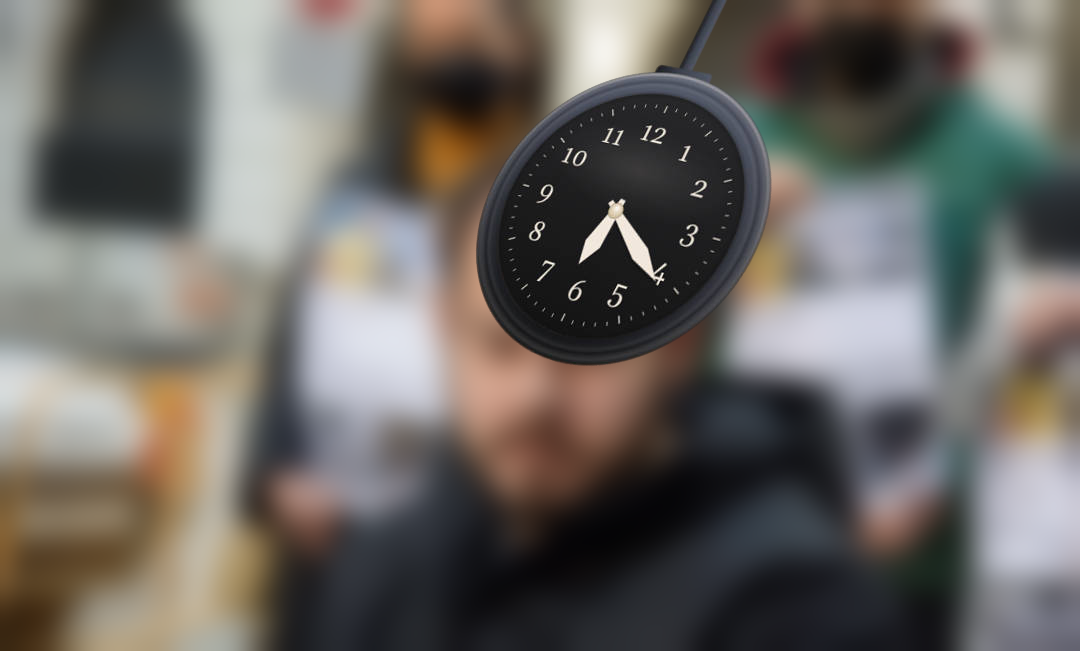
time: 6:21
